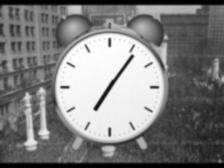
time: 7:06
